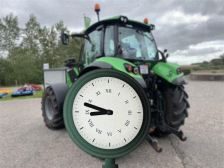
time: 8:48
